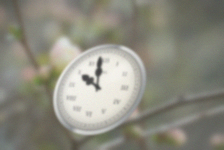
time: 9:58
